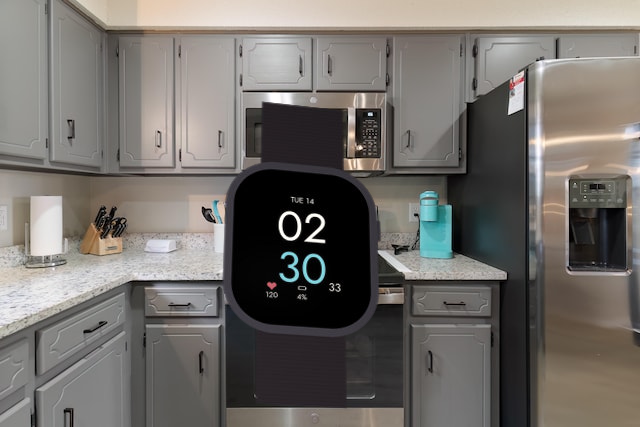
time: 2:30:33
